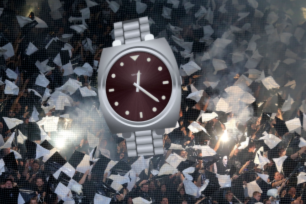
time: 12:22
